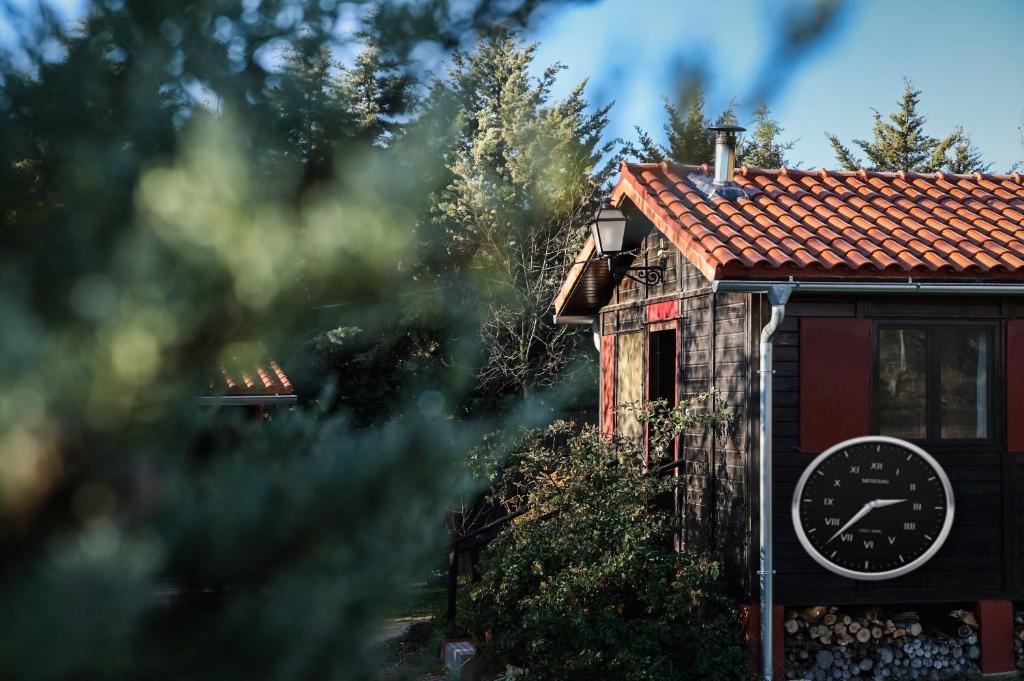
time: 2:37
